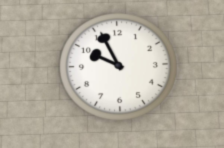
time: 9:56
